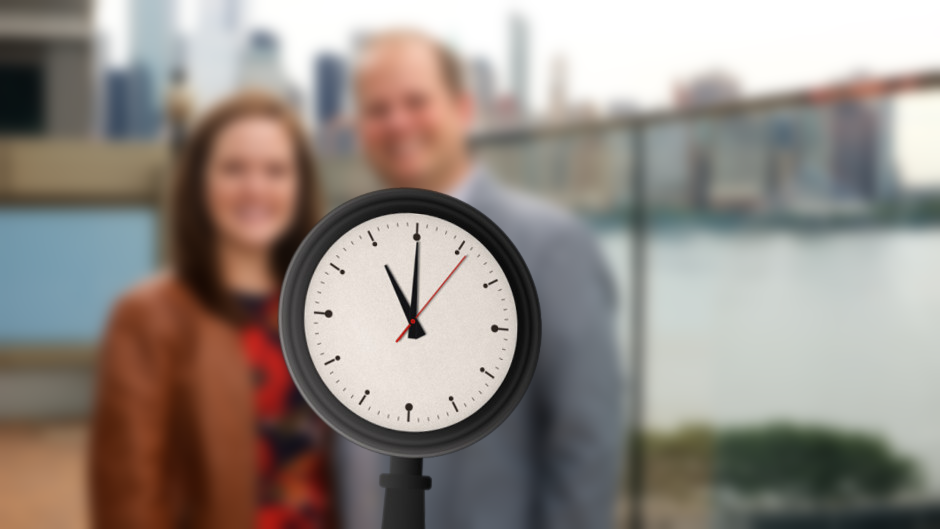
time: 11:00:06
